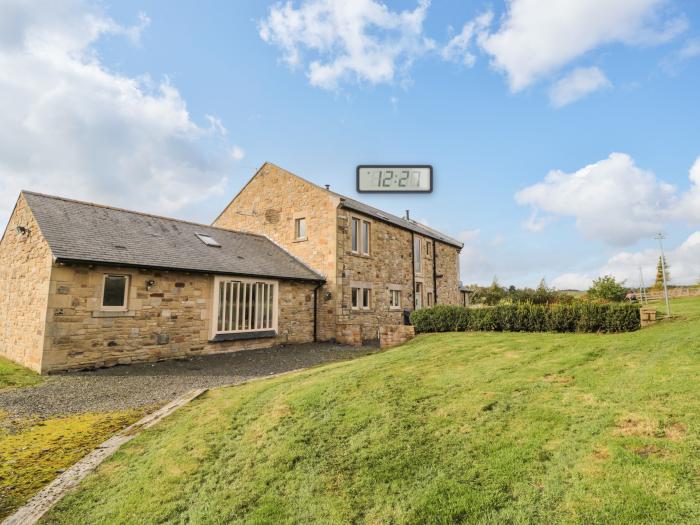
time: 12:27
